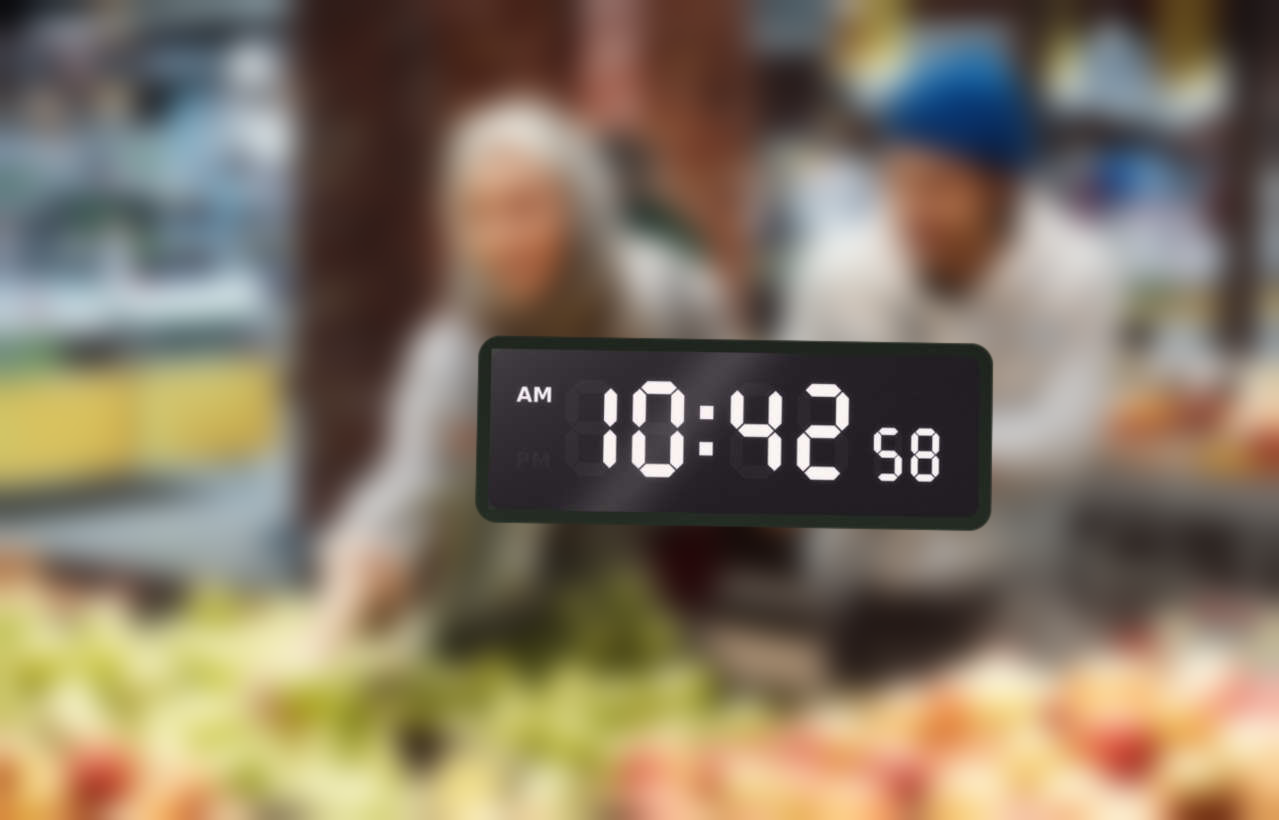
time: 10:42:58
